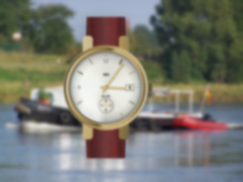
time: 3:06
